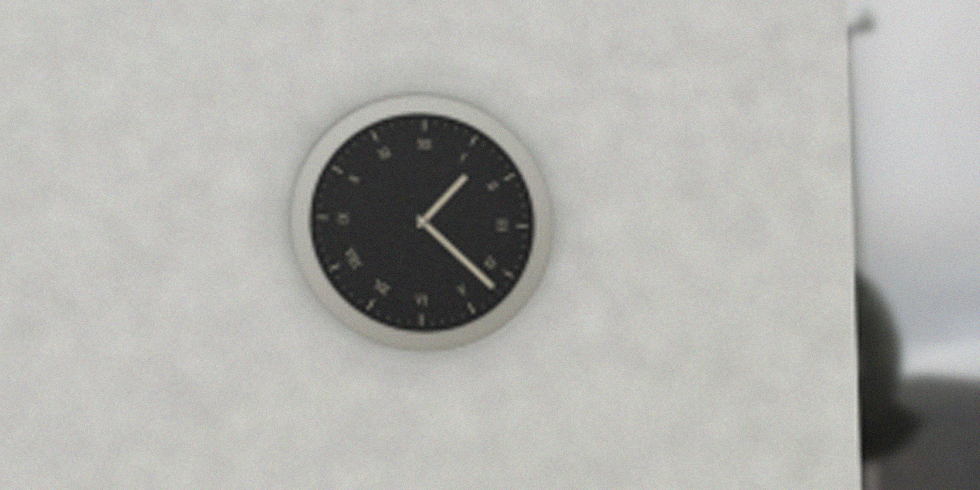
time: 1:22
